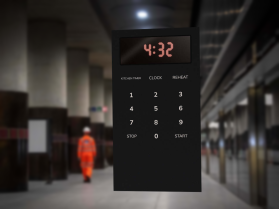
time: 4:32
